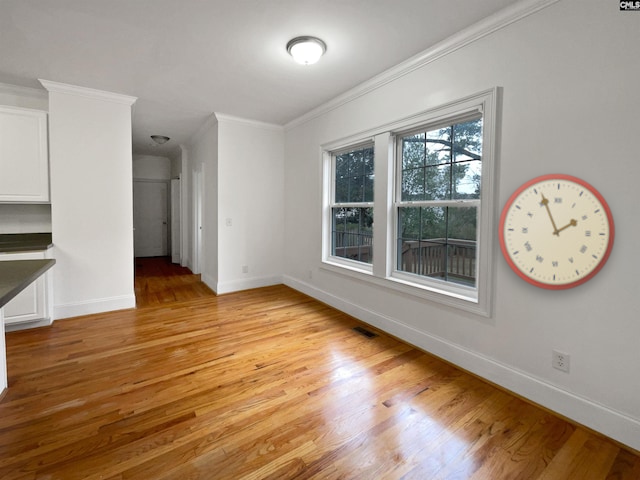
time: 1:56
